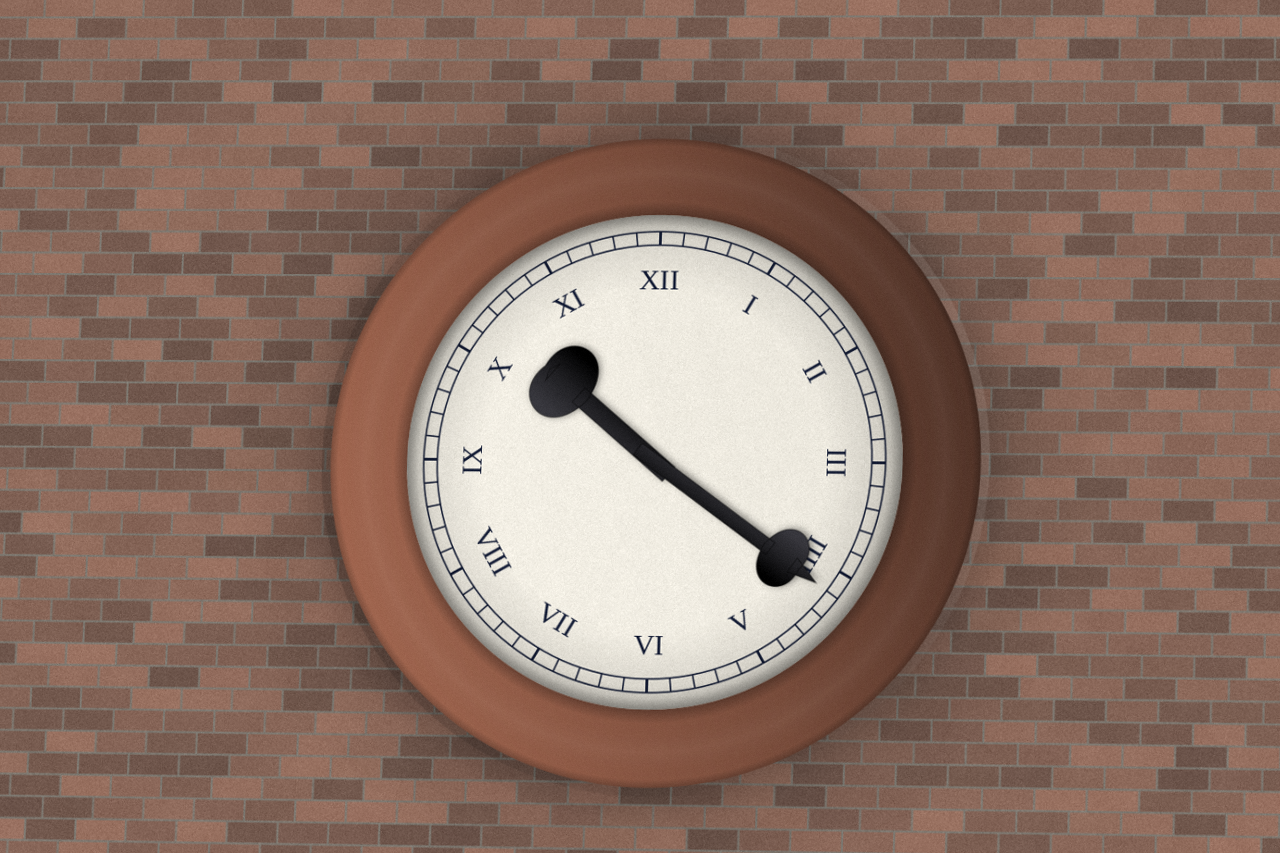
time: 10:21
